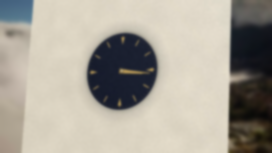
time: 3:16
